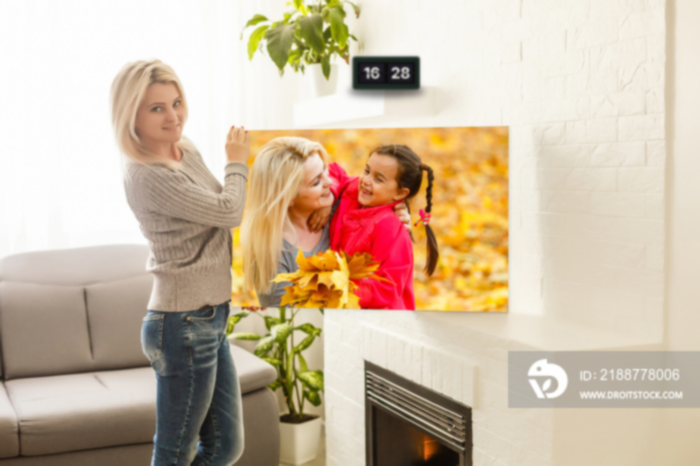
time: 16:28
